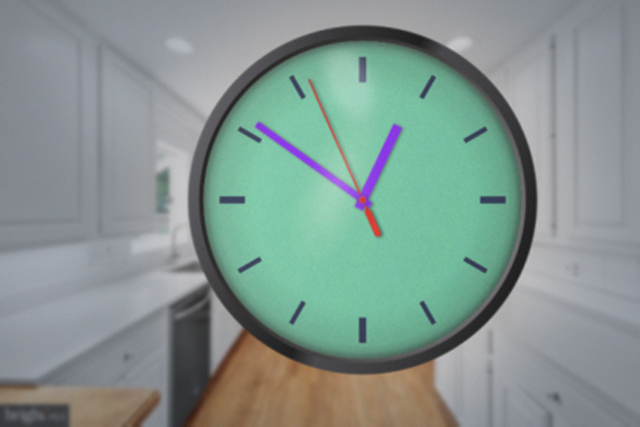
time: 12:50:56
